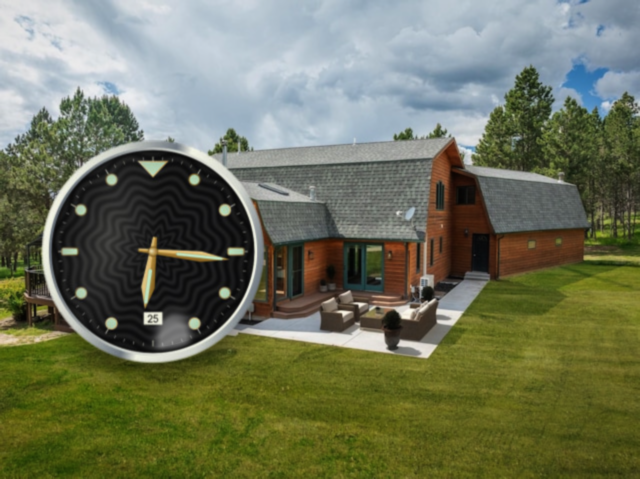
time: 6:16
